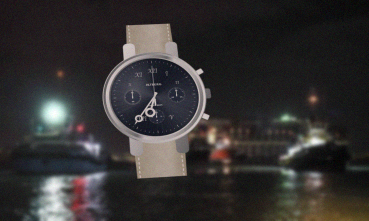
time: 6:36
